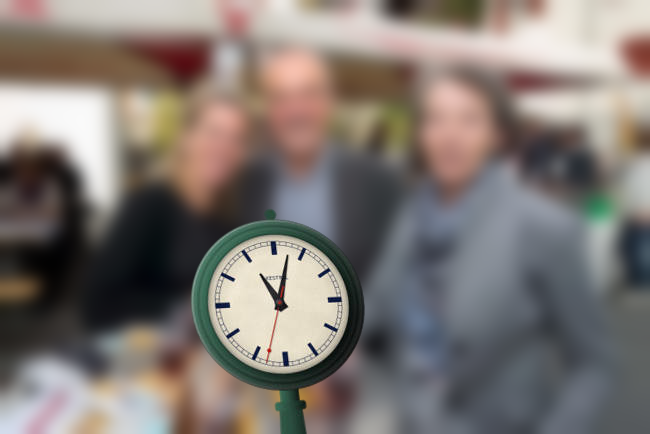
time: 11:02:33
